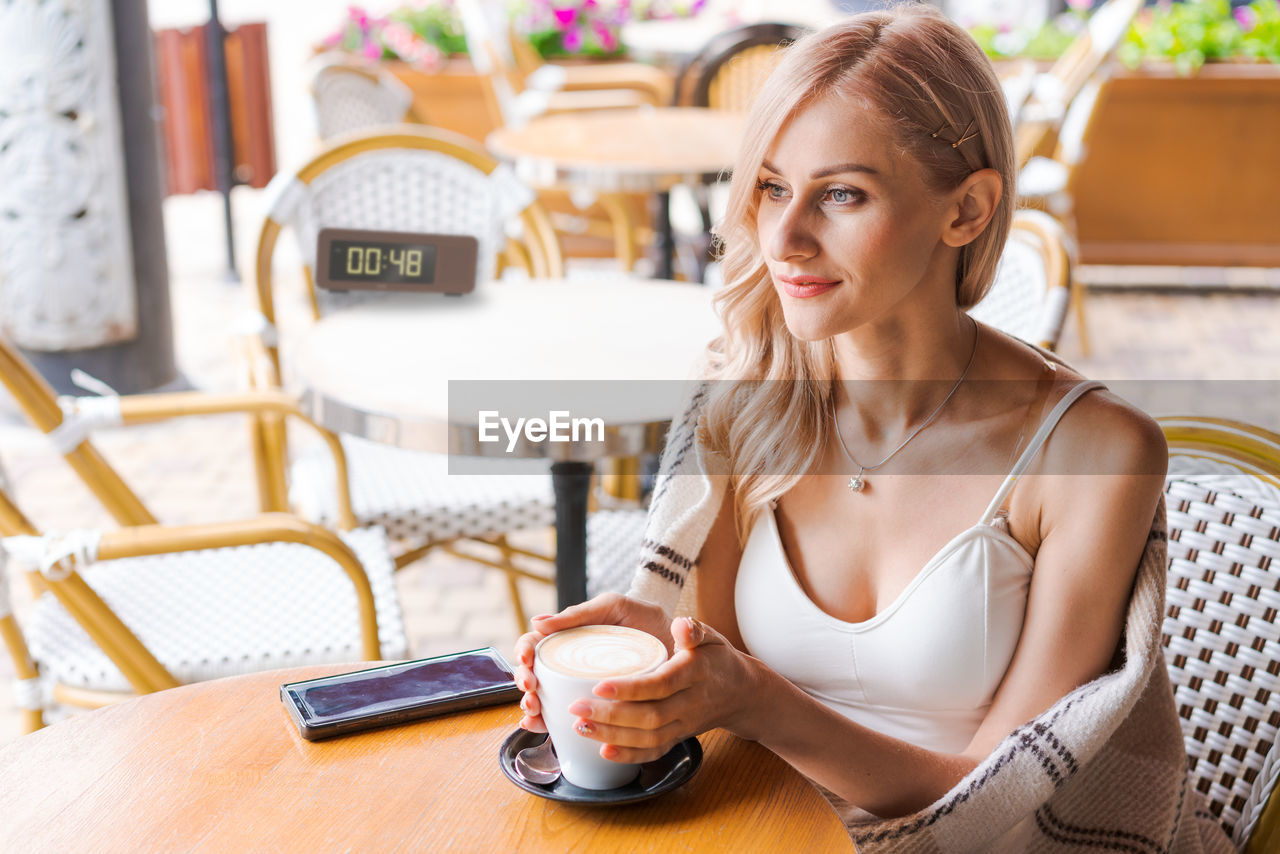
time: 0:48
